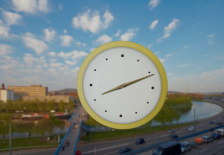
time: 8:11
